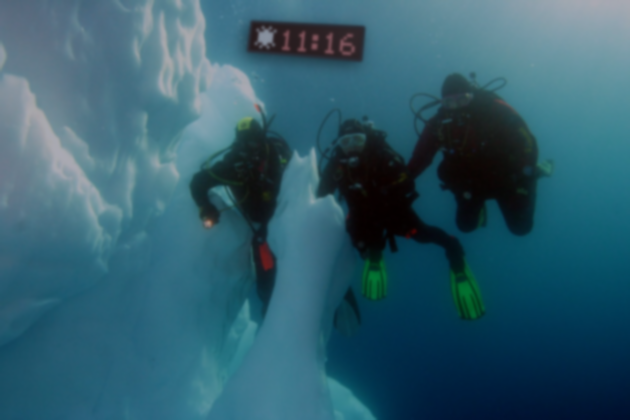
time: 11:16
